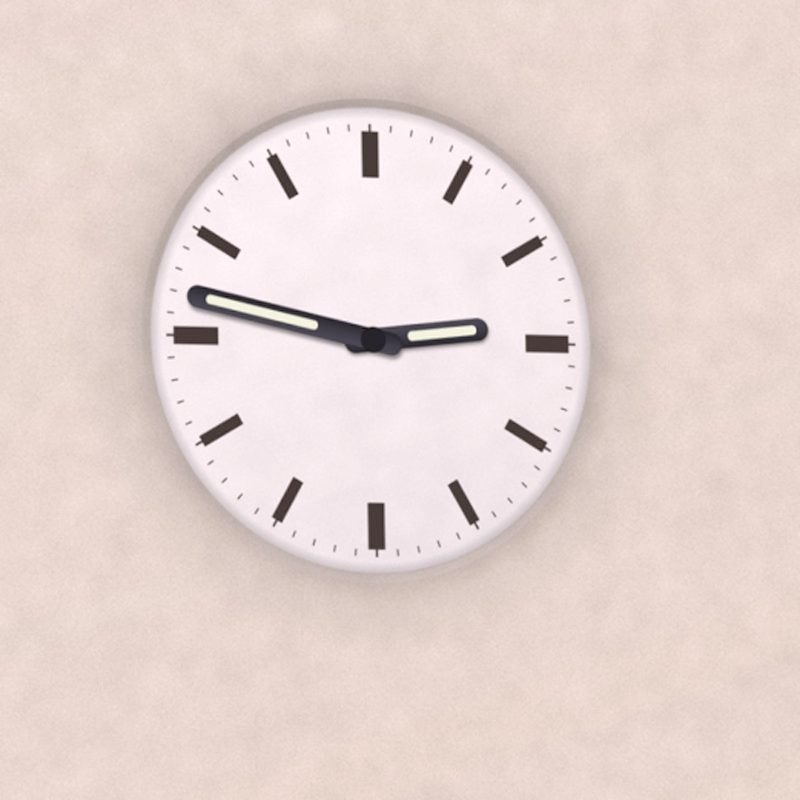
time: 2:47
